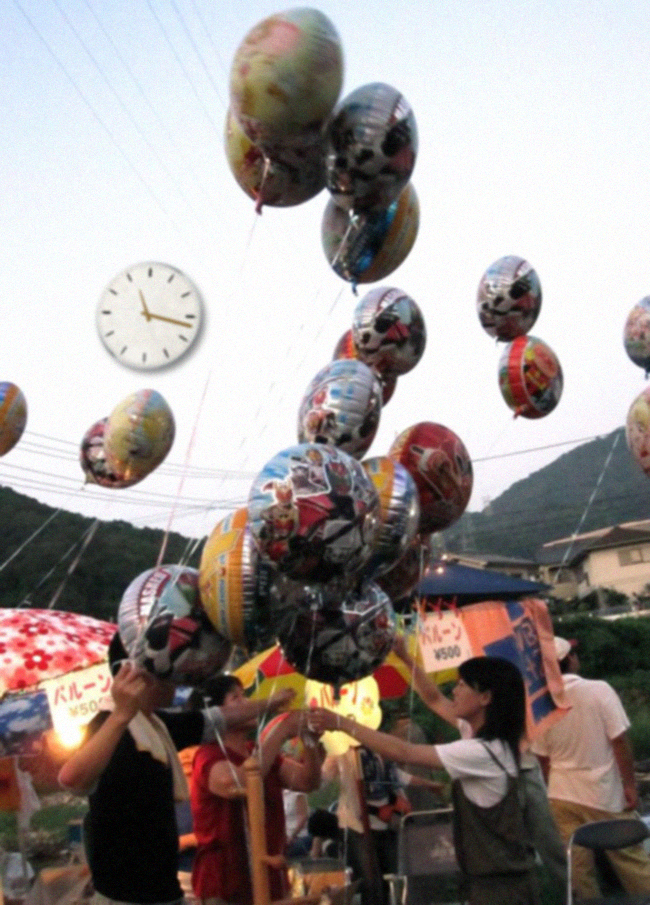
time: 11:17
